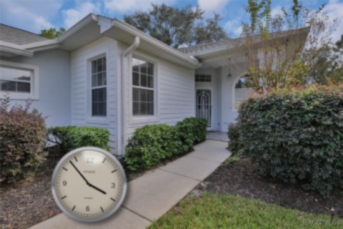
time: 3:53
